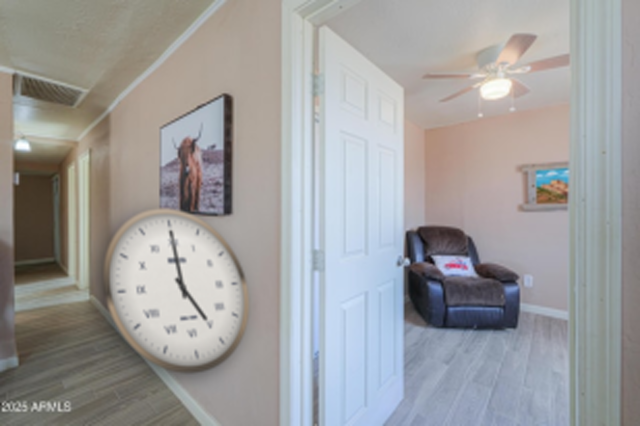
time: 5:00
